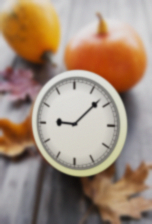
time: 9:08
